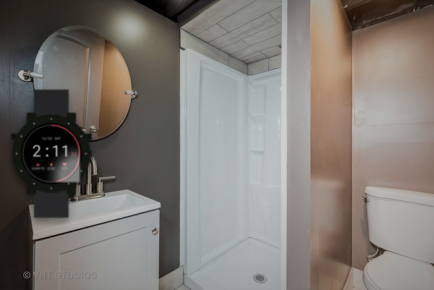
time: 2:11
